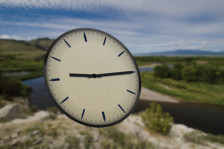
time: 9:15
